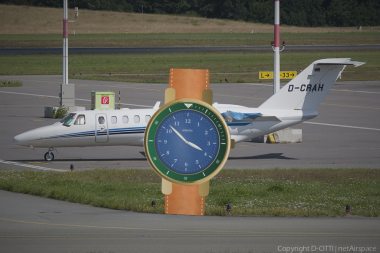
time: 3:52
